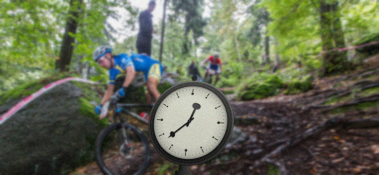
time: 12:38
